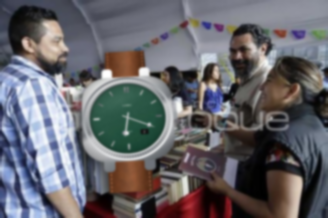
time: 6:19
